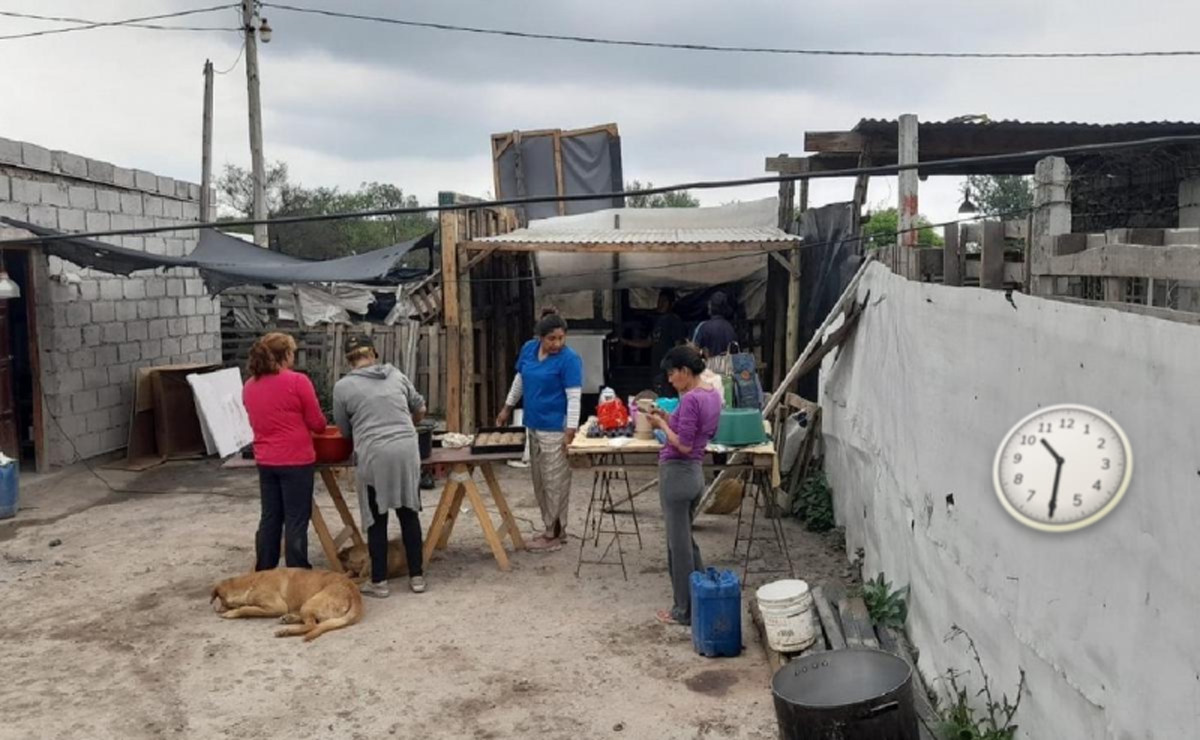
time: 10:30
